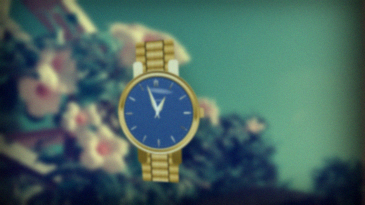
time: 12:57
